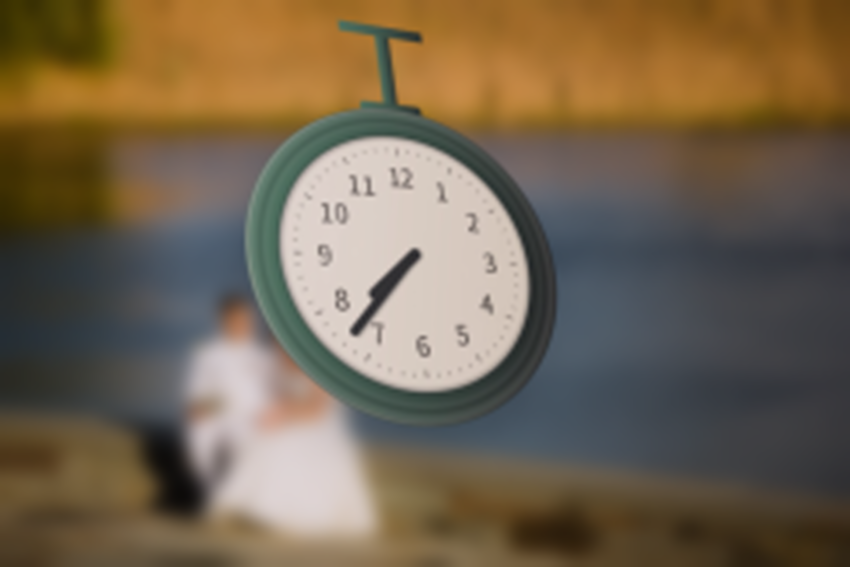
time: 7:37
